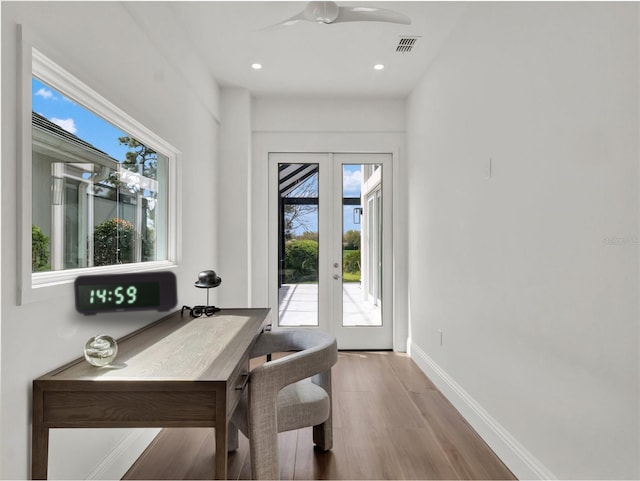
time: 14:59
